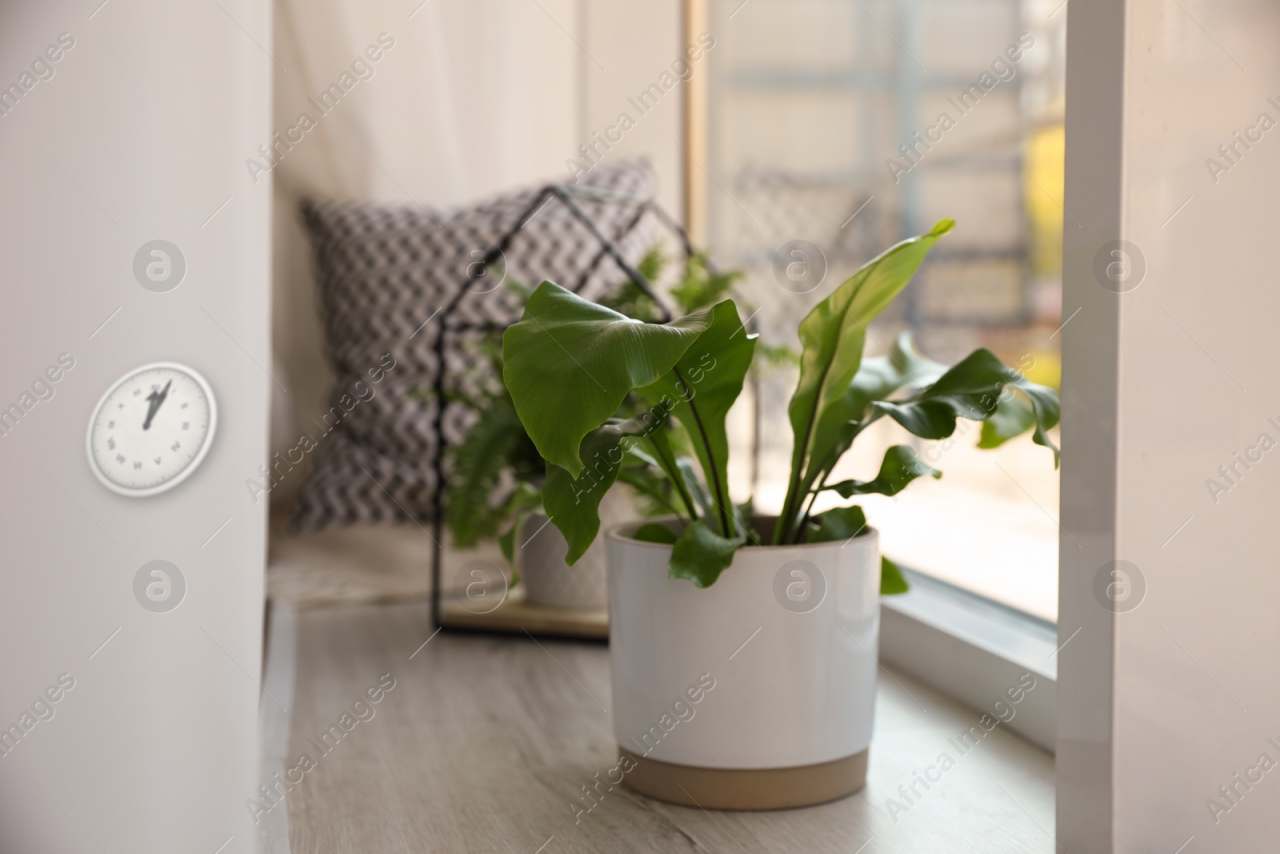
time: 12:03
